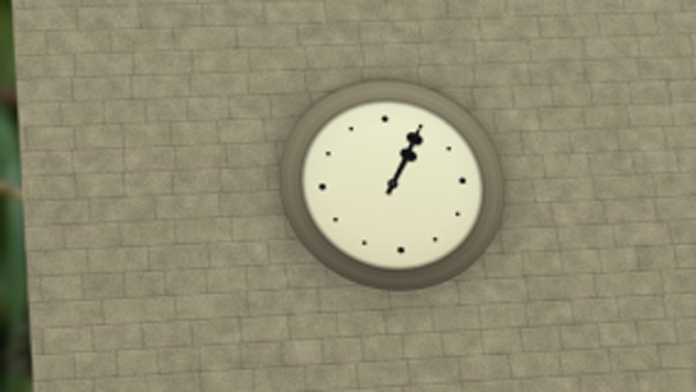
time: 1:05
